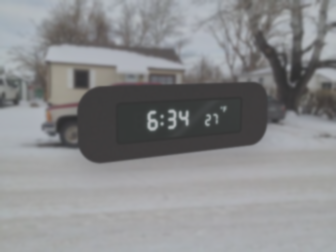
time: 6:34
